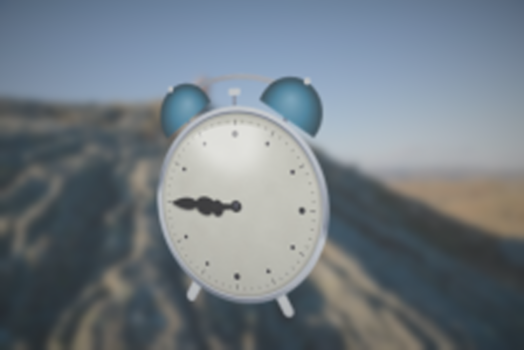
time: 8:45
